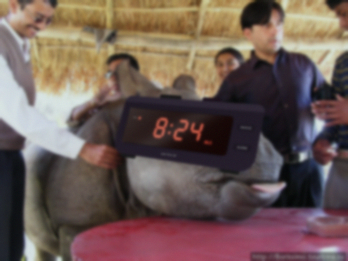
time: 8:24
